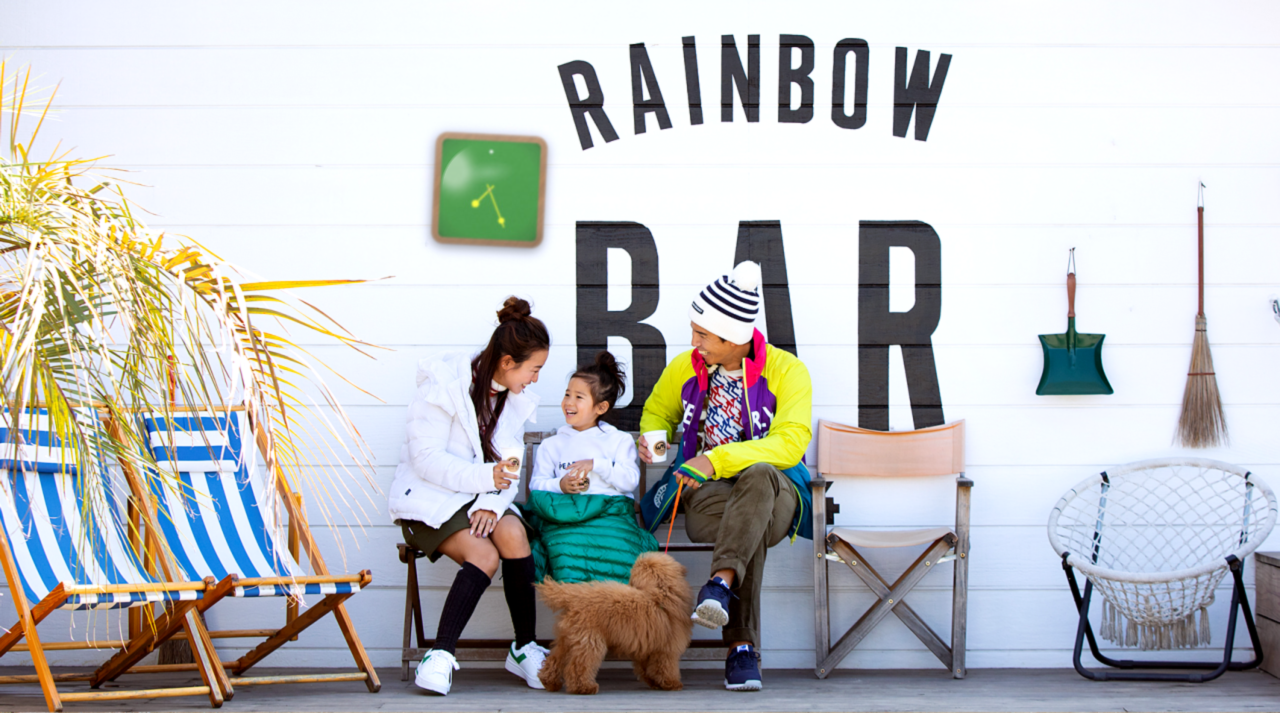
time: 7:26
